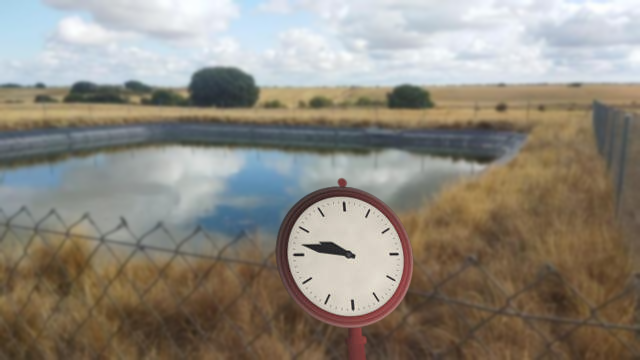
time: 9:47
